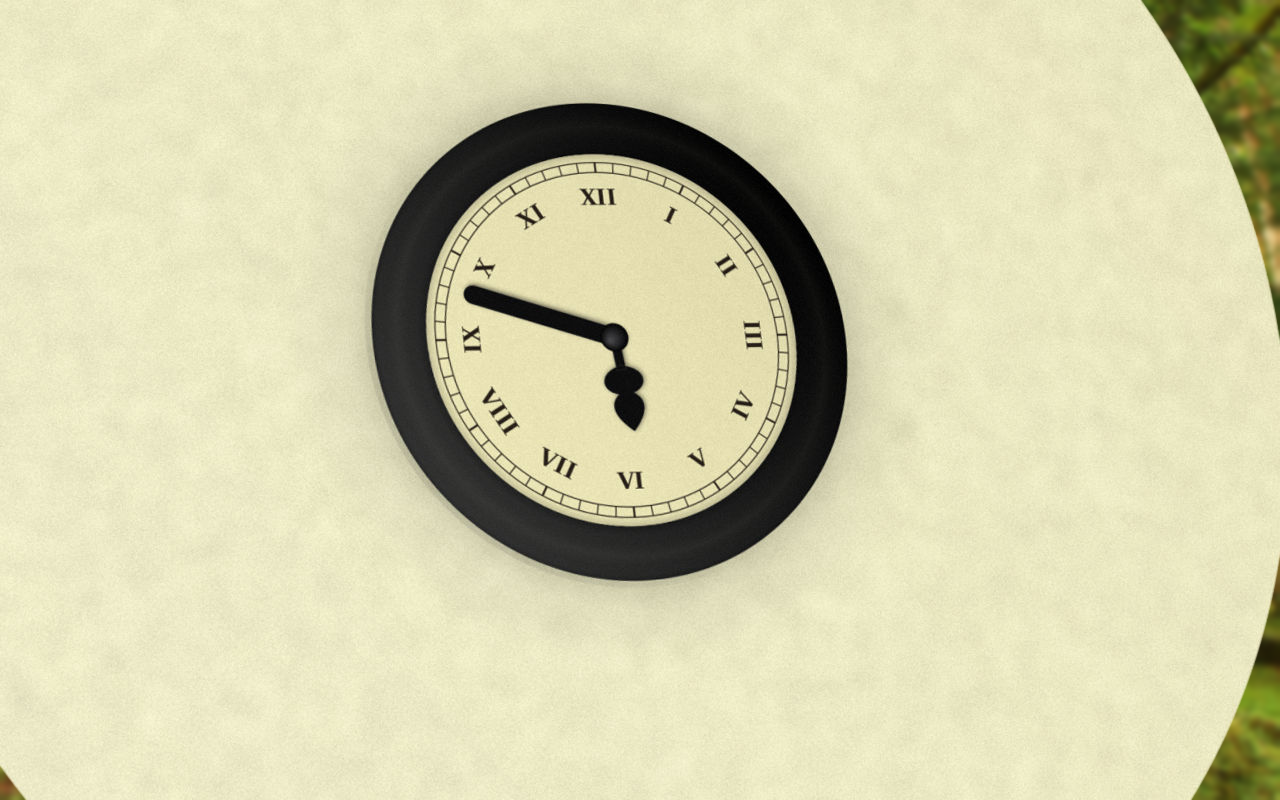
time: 5:48
